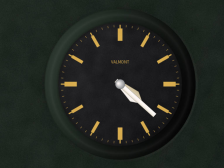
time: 4:22
